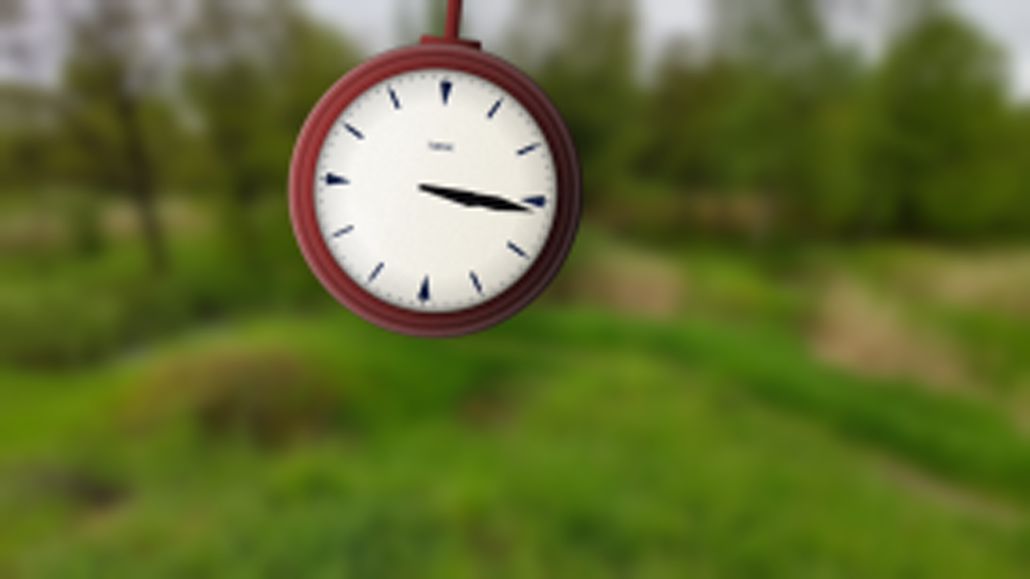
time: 3:16
